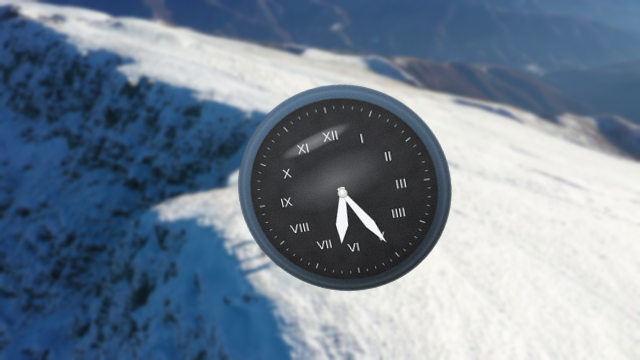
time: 6:25
